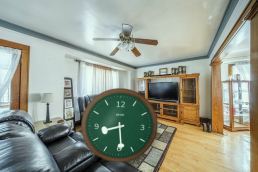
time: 8:29
